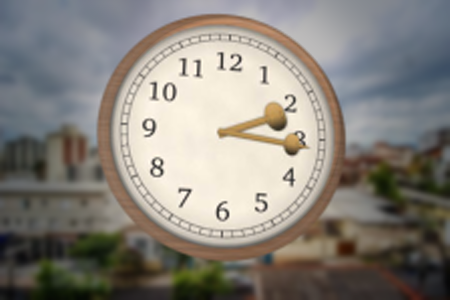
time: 2:16
